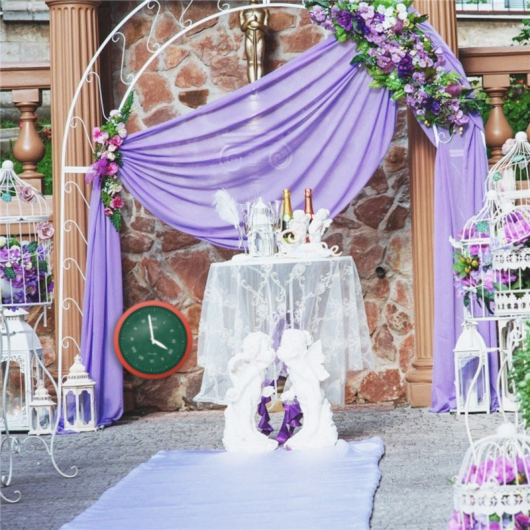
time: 3:58
